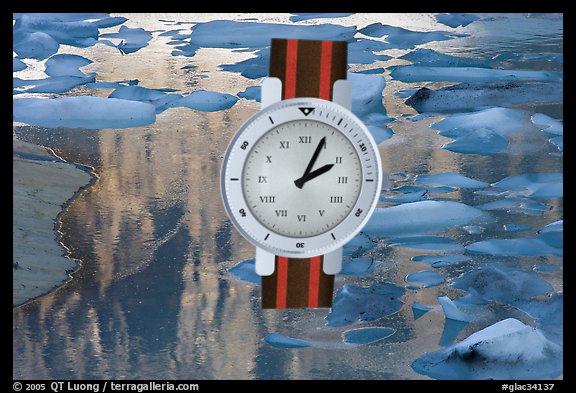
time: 2:04
